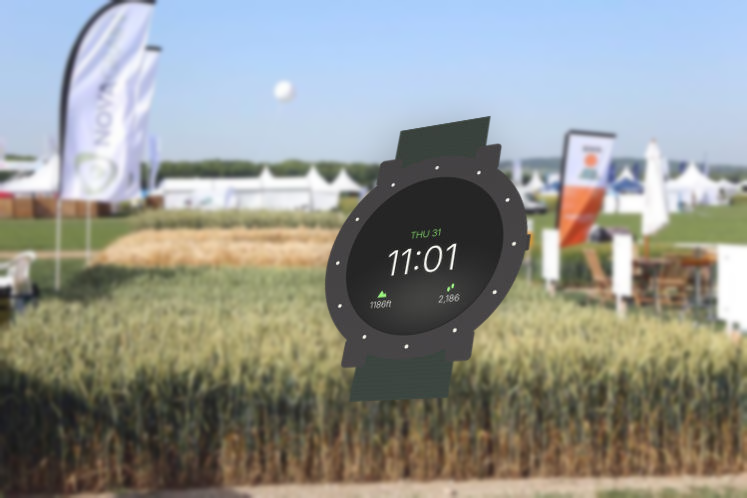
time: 11:01
